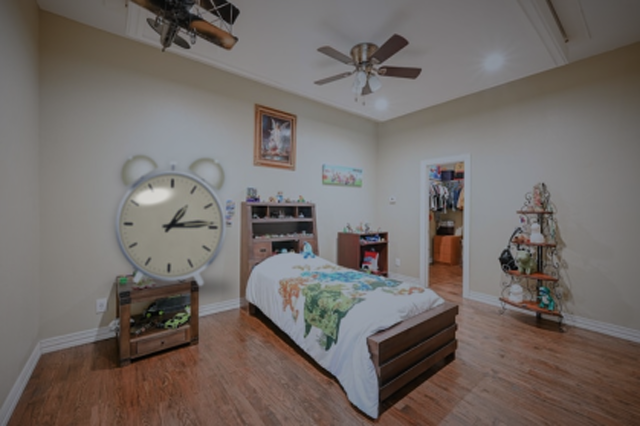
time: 1:14
